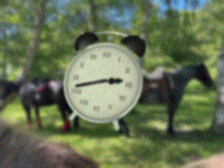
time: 2:42
